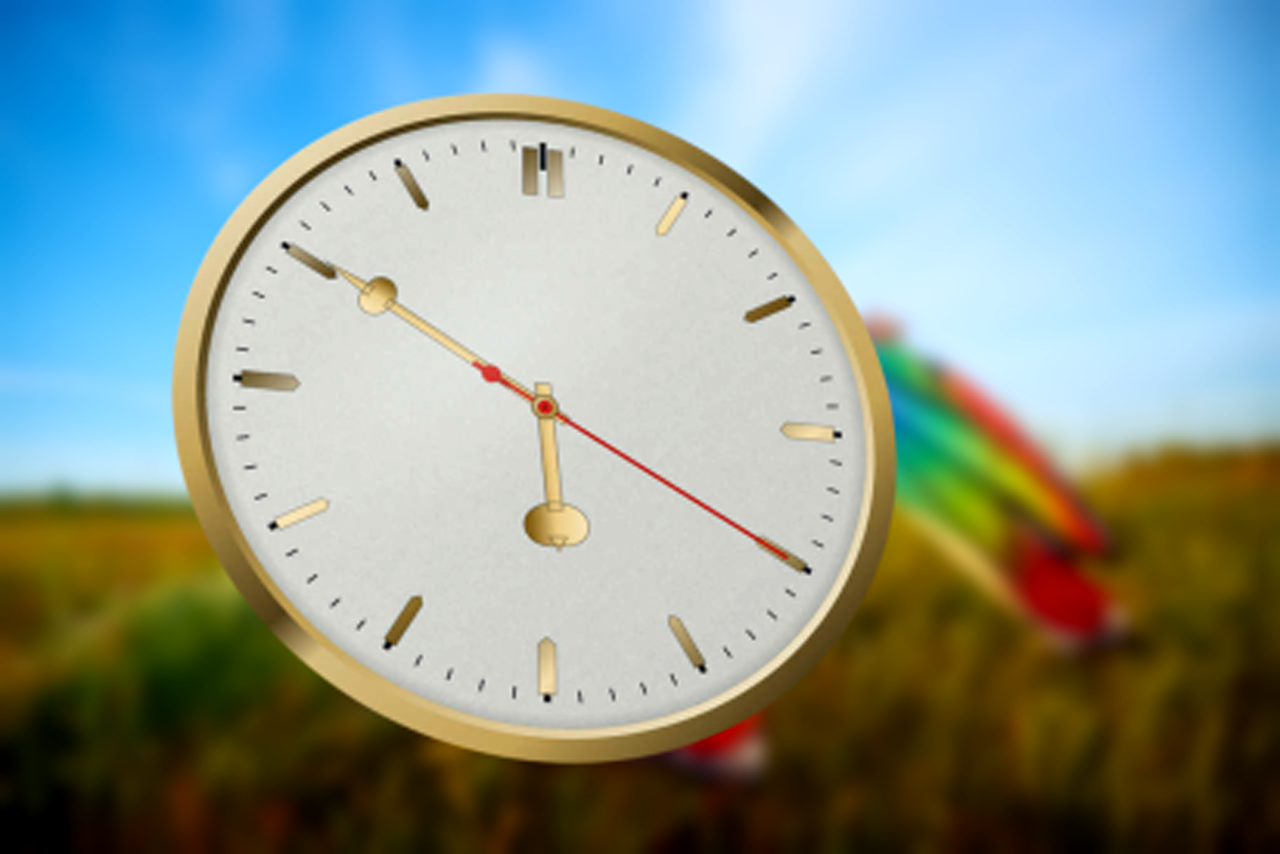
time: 5:50:20
